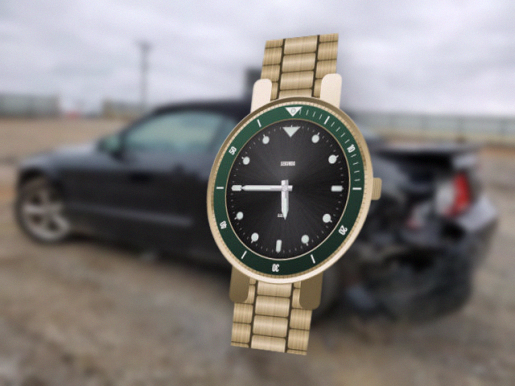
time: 5:45
